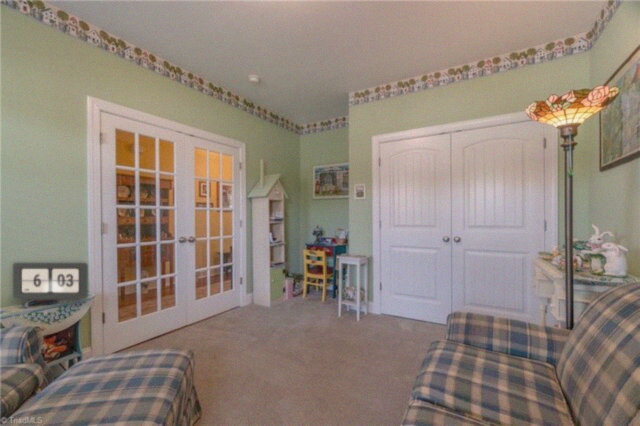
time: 6:03
